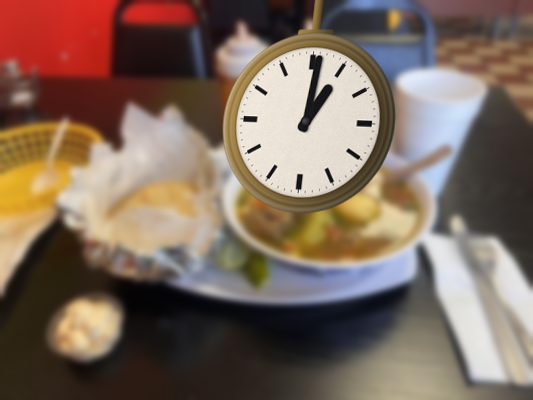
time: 1:01
